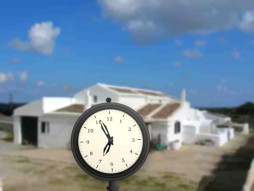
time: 6:56
